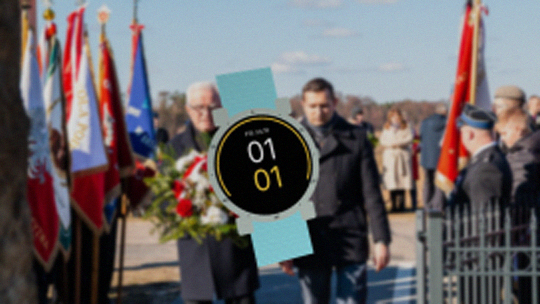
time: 1:01
